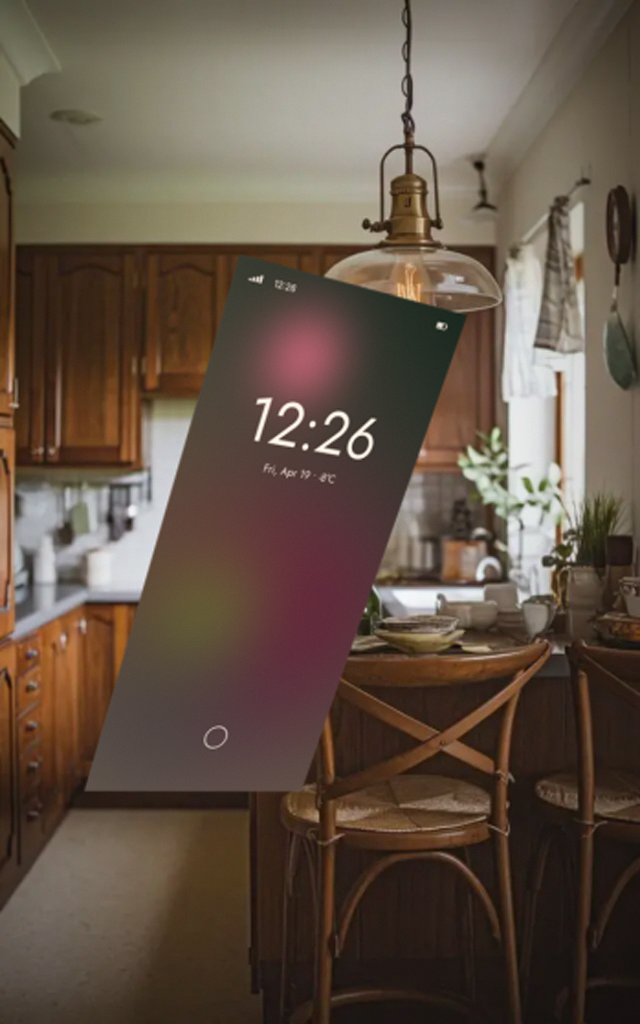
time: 12:26
